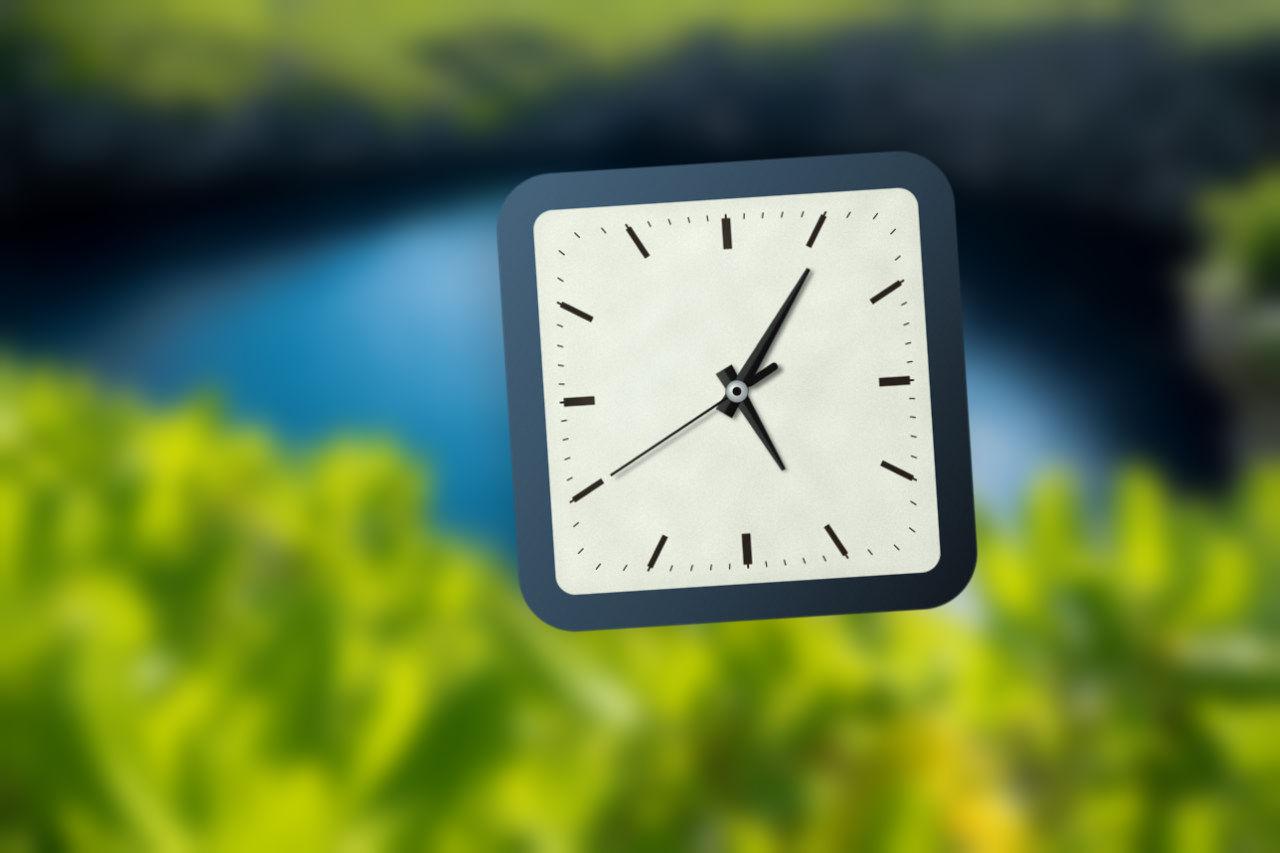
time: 5:05:40
